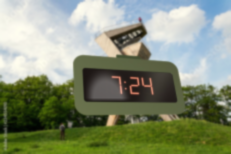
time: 7:24
